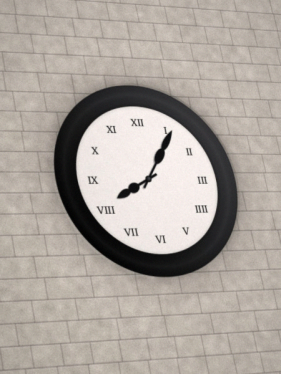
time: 8:06
